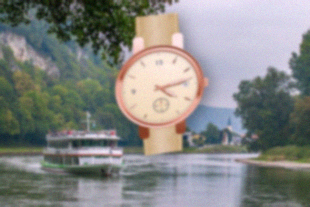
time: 4:13
